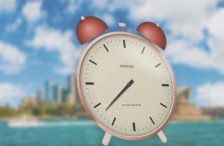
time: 7:38
